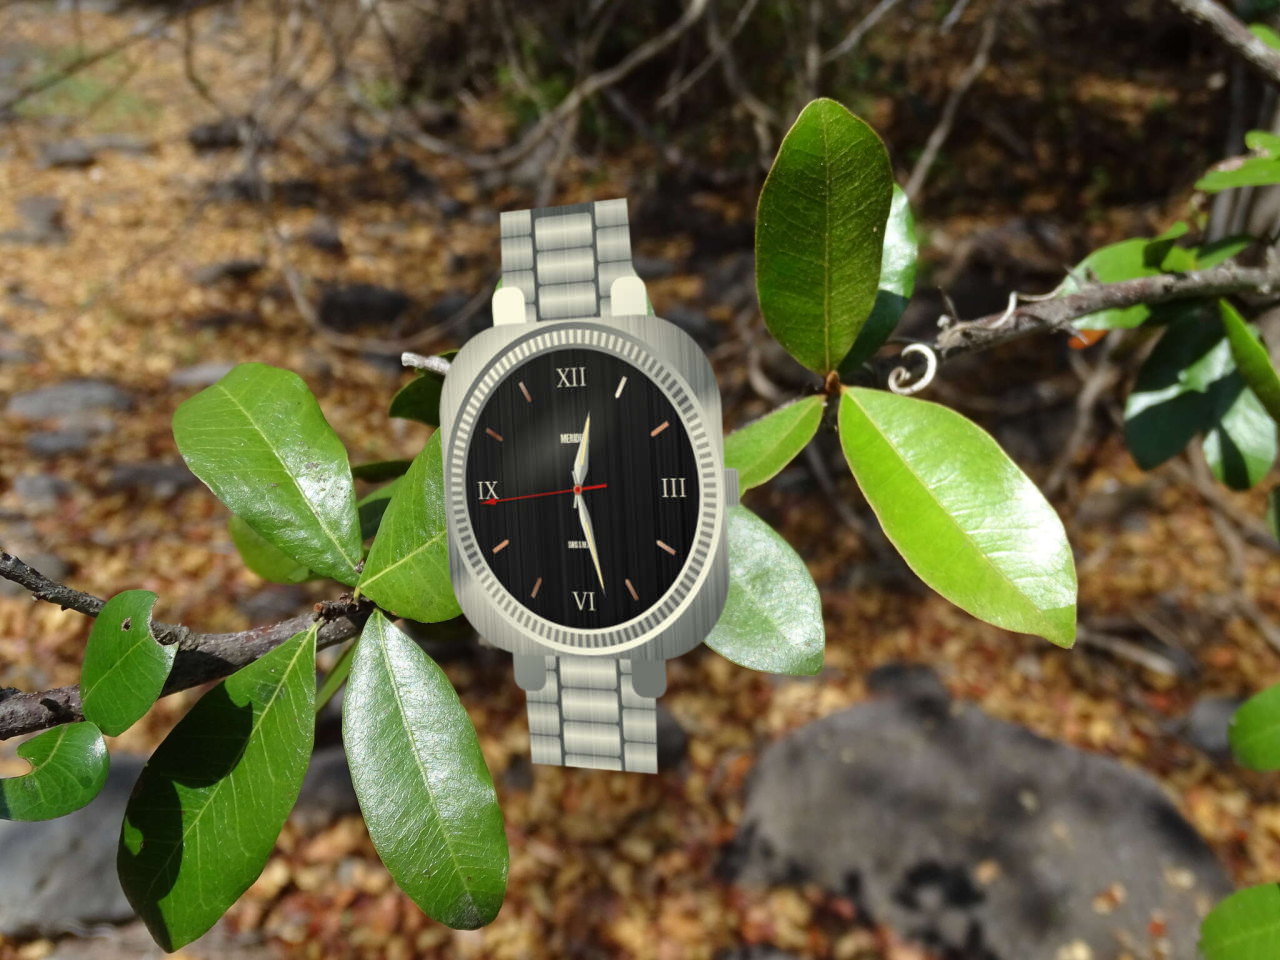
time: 12:27:44
